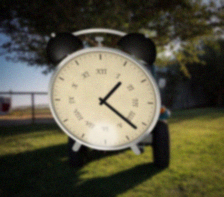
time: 1:22
